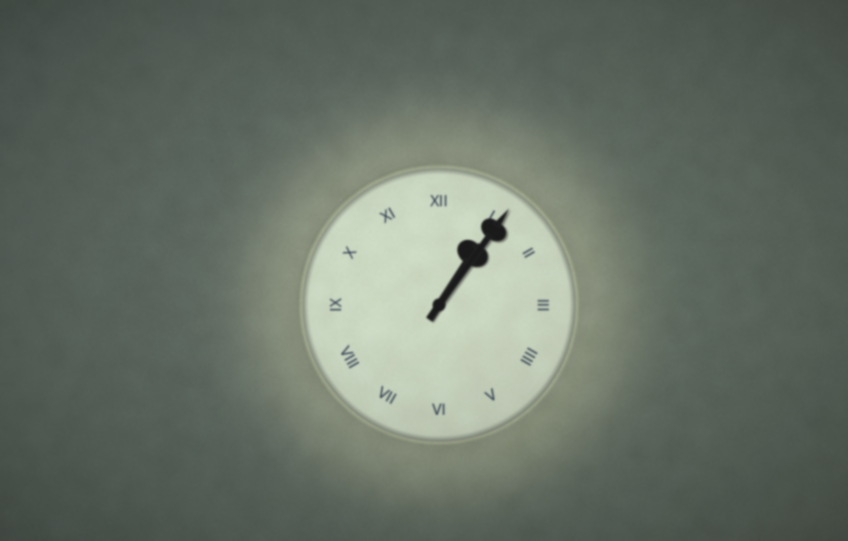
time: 1:06
